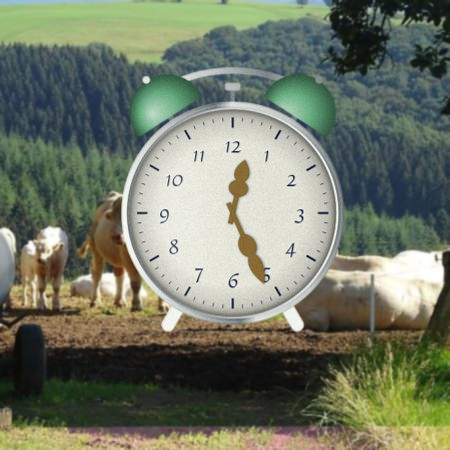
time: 12:26
